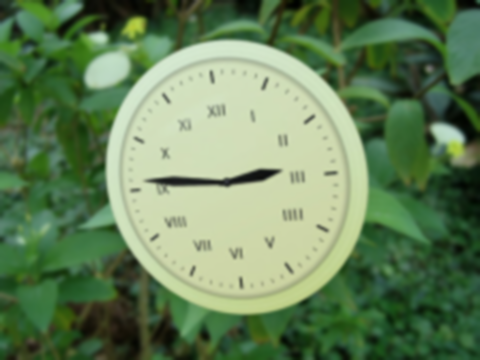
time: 2:46
